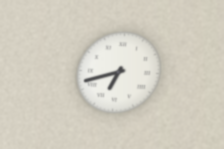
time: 6:42
